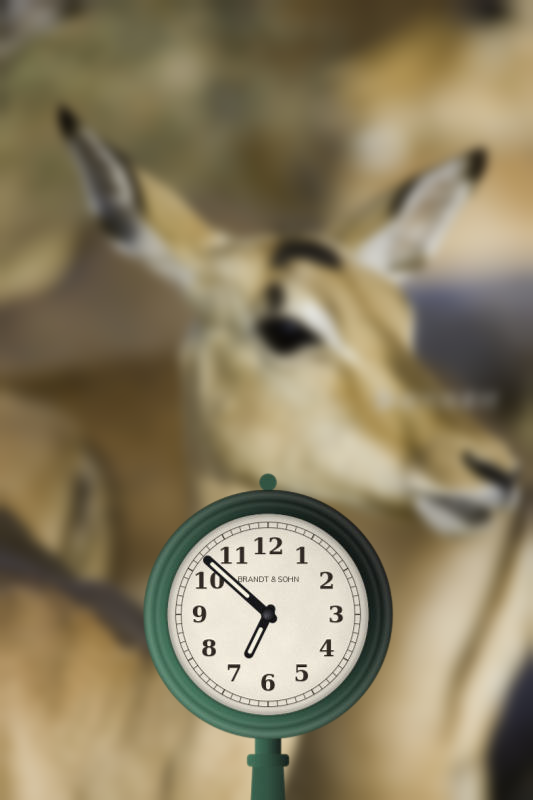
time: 6:52
